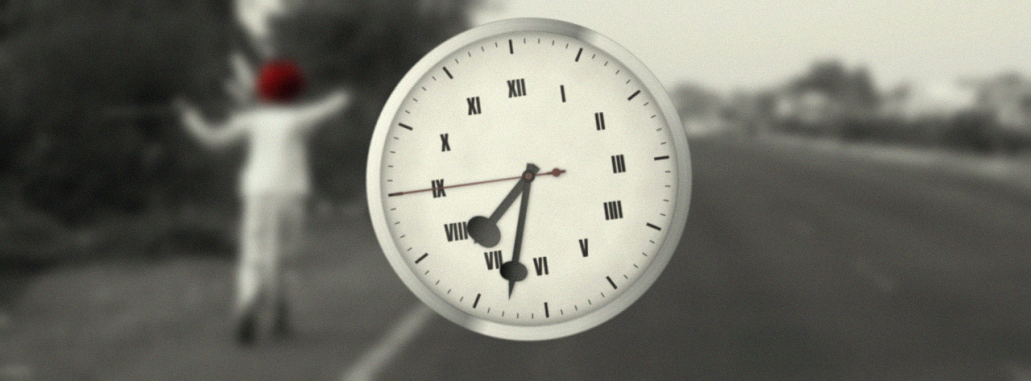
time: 7:32:45
